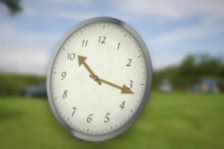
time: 10:17
